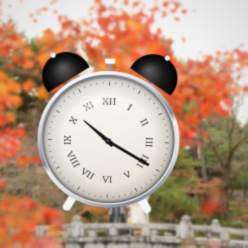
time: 10:20
